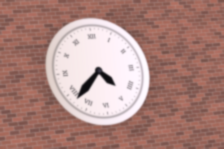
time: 4:38
